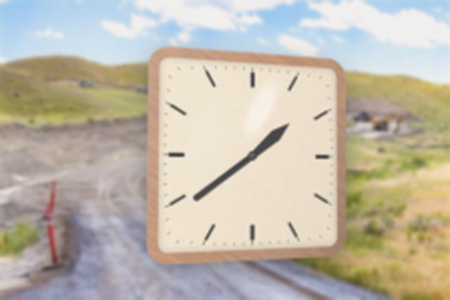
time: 1:39
